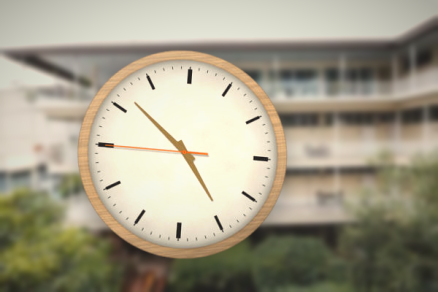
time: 4:51:45
